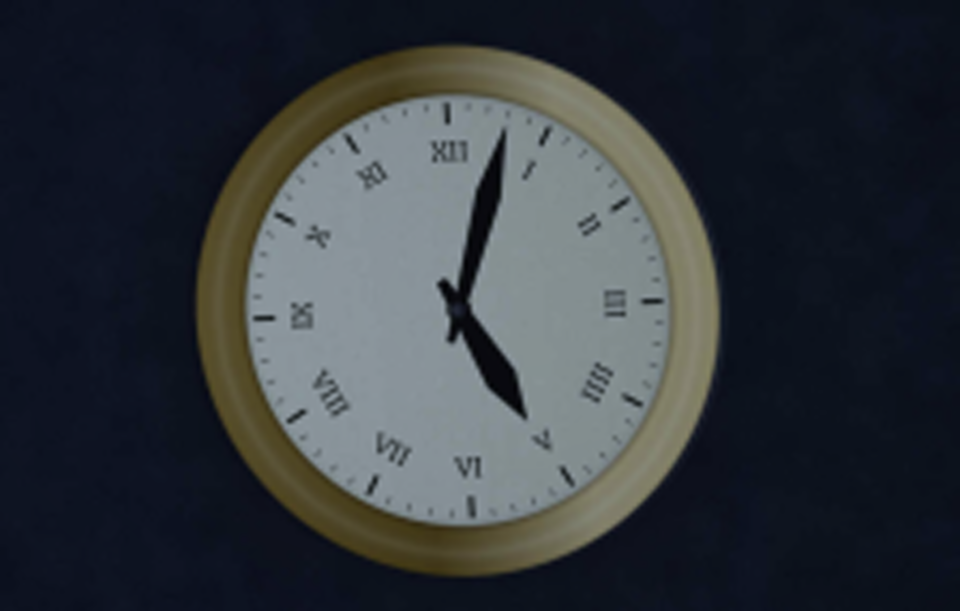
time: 5:03
